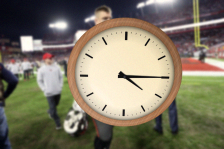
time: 4:15
